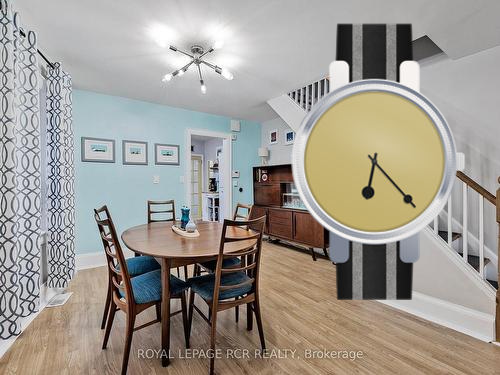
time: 6:23
